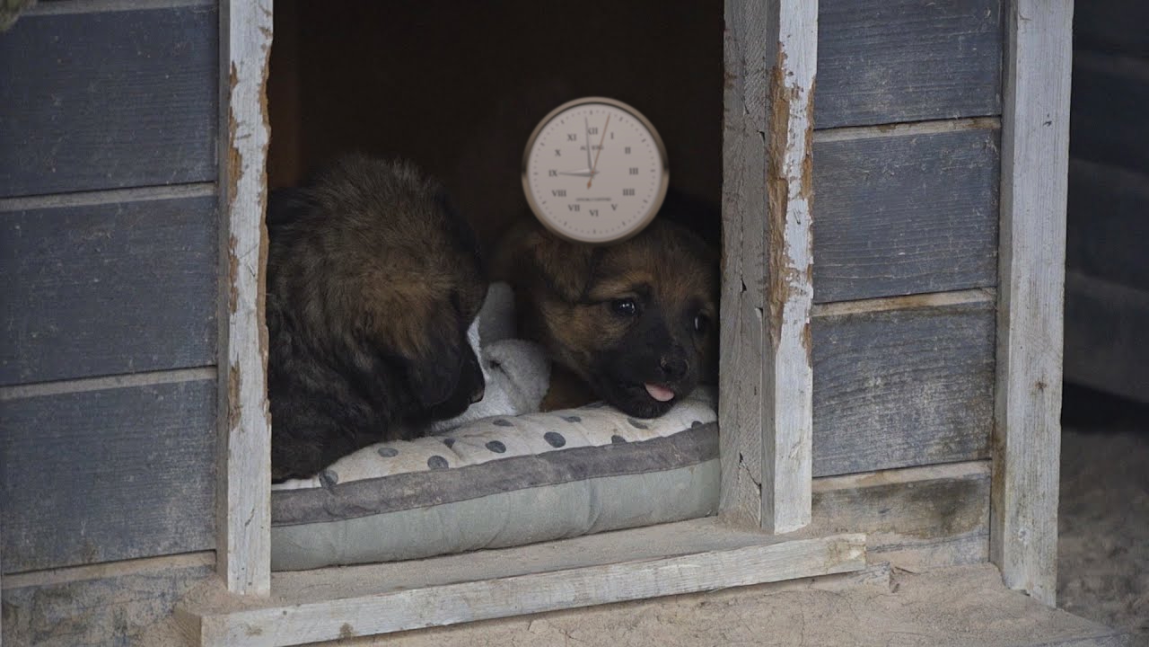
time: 8:59:03
